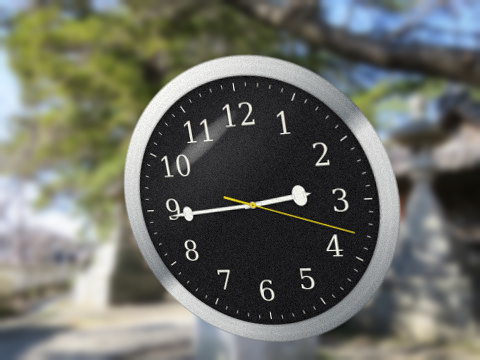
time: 2:44:18
